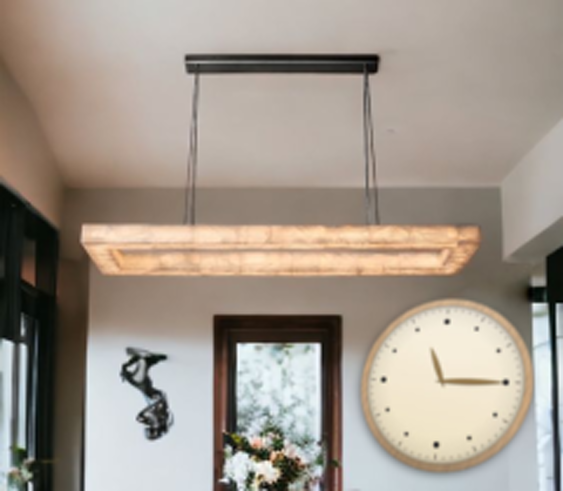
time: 11:15
